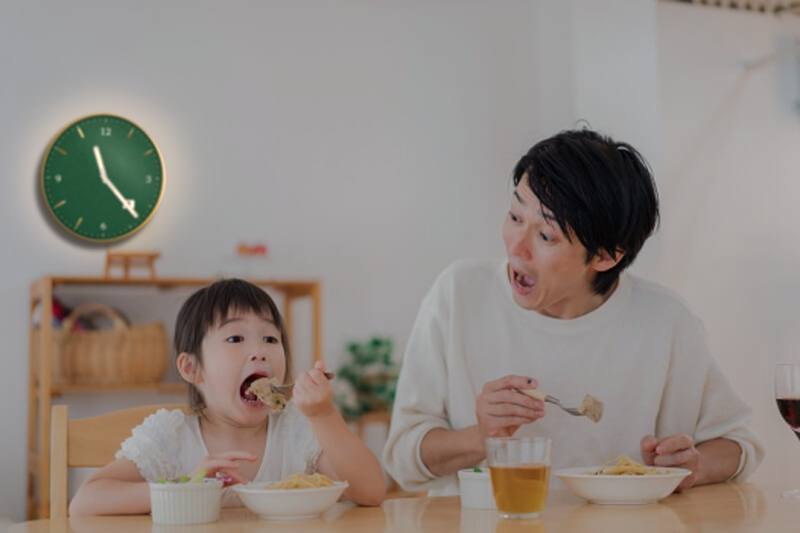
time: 11:23
